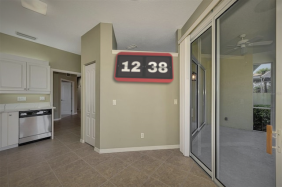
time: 12:38
